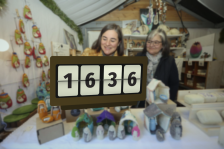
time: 16:36
